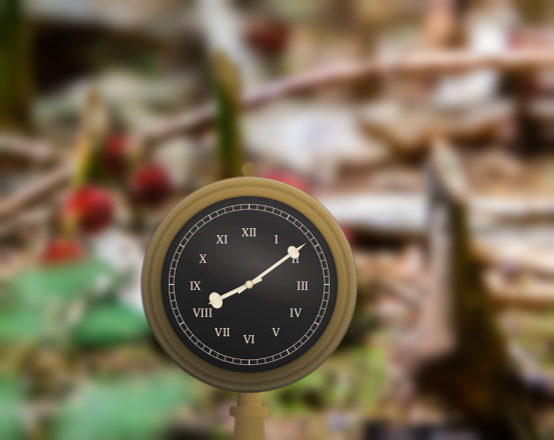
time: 8:09
